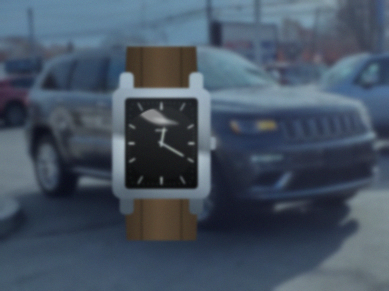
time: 12:20
